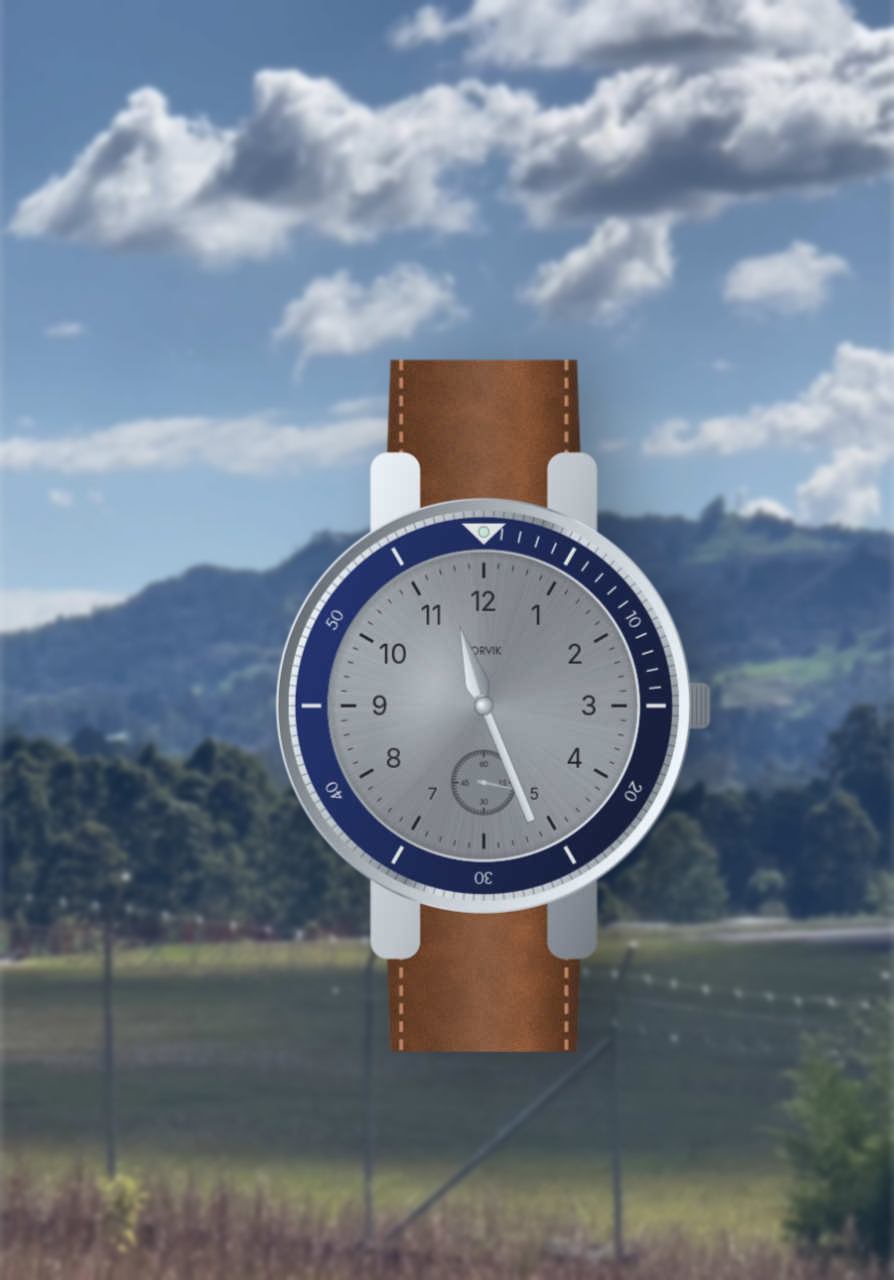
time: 11:26:17
